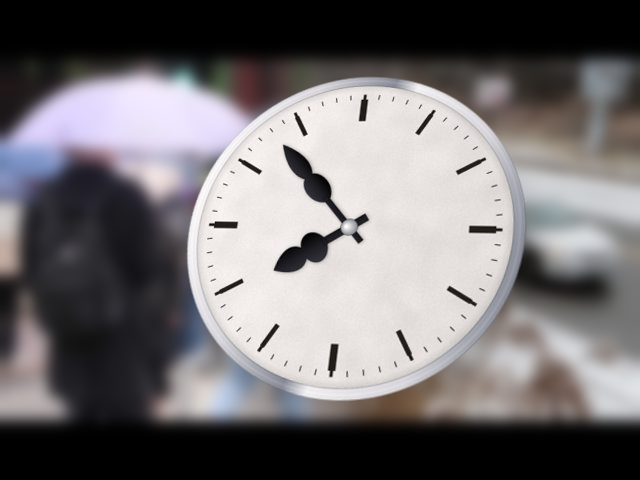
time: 7:53
